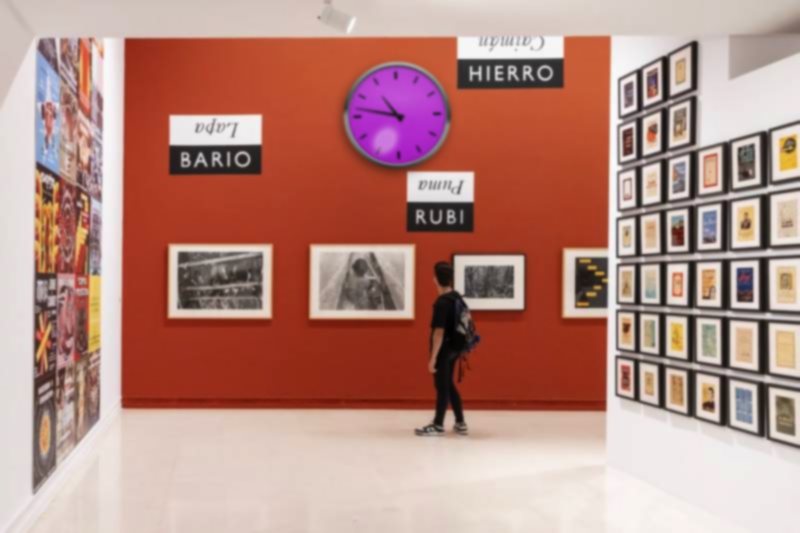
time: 10:47
